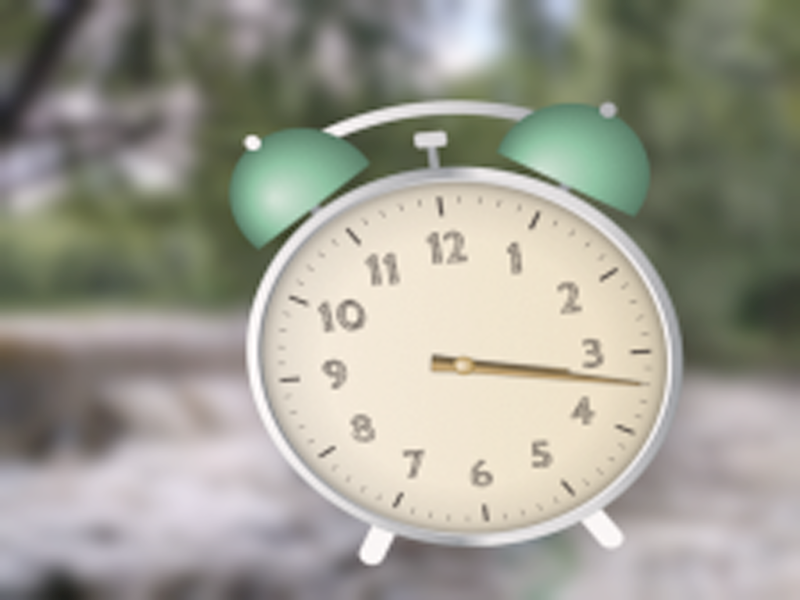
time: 3:17
